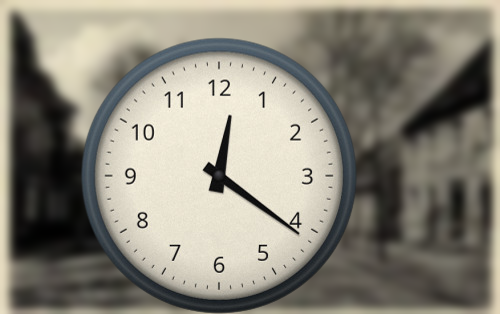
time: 12:21
